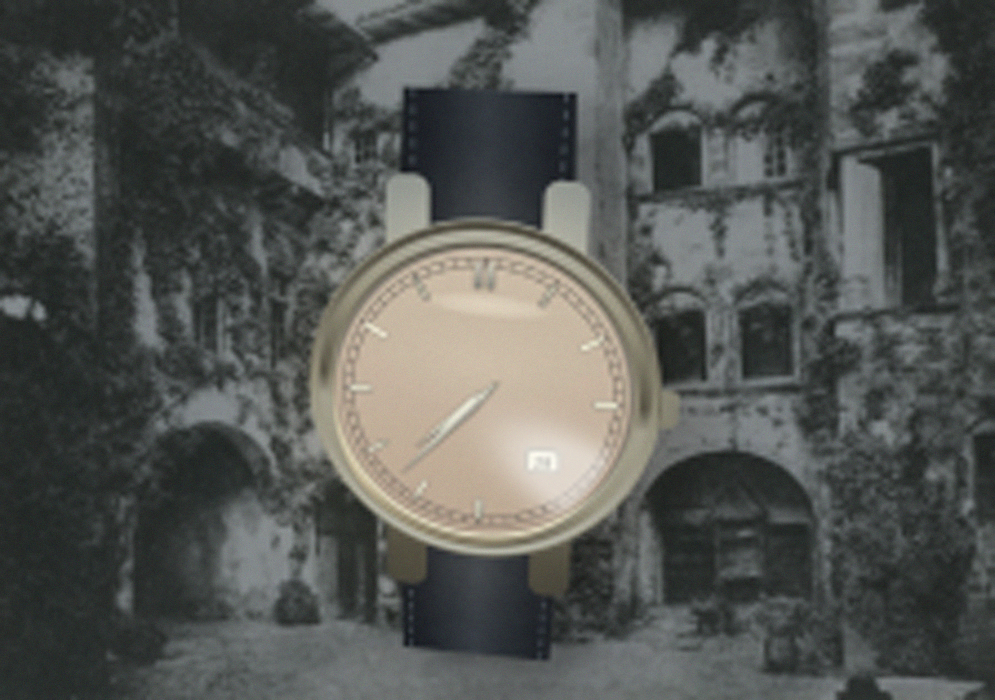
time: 7:37
